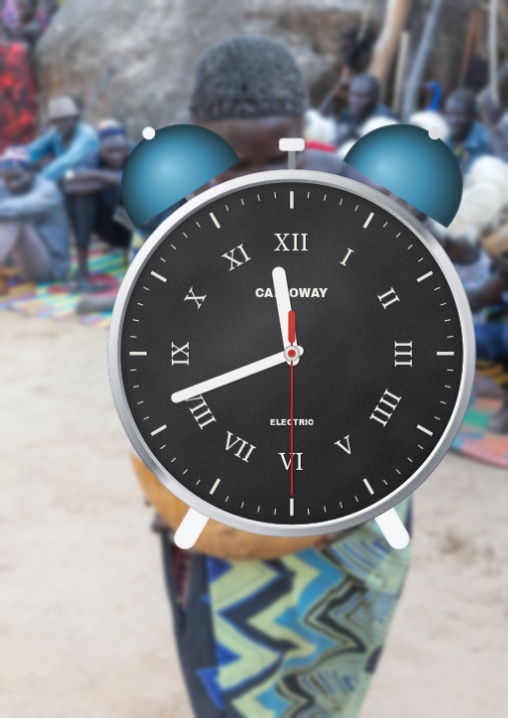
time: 11:41:30
